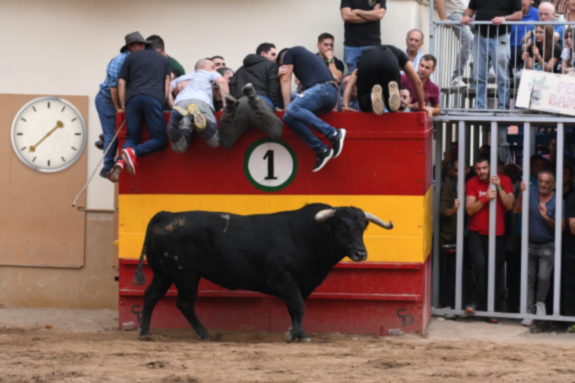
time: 1:38
